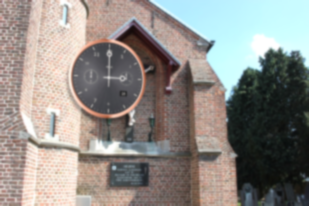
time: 3:00
